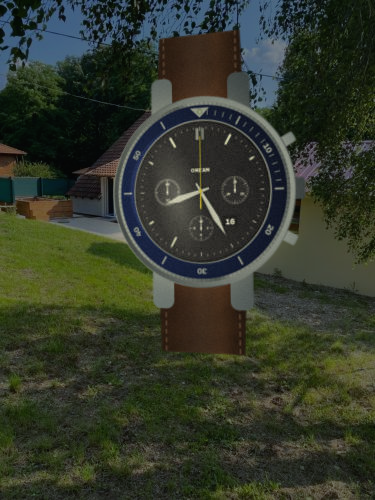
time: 8:25
